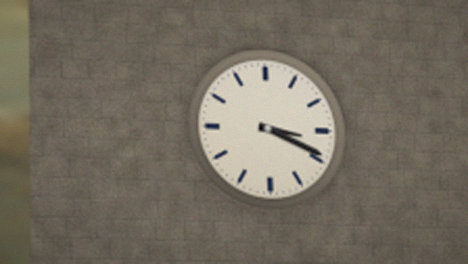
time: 3:19
